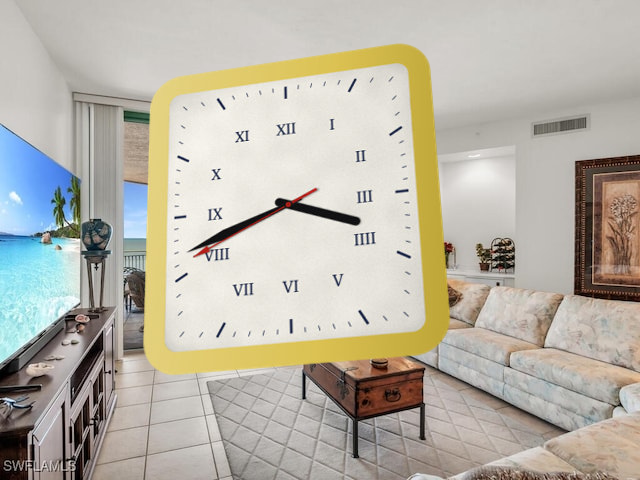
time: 3:41:41
